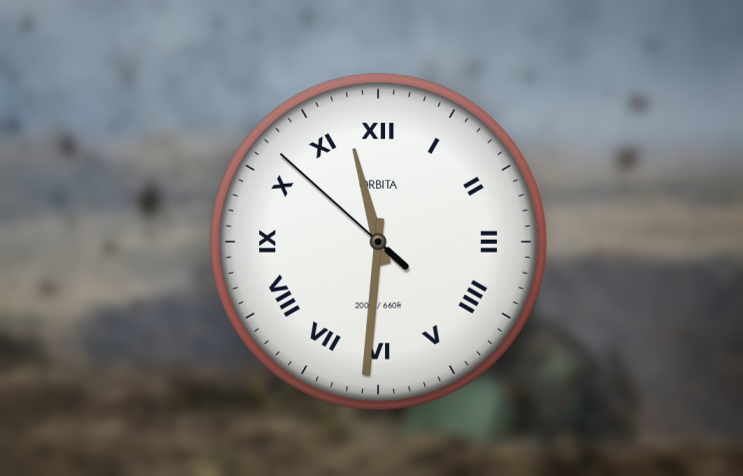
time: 11:30:52
